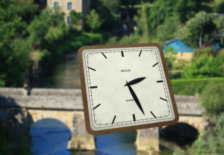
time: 2:27
